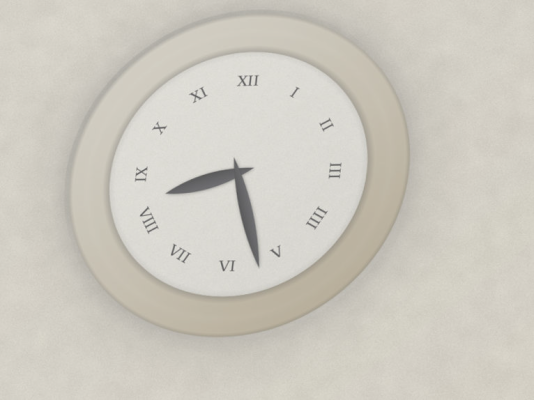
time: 8:27
